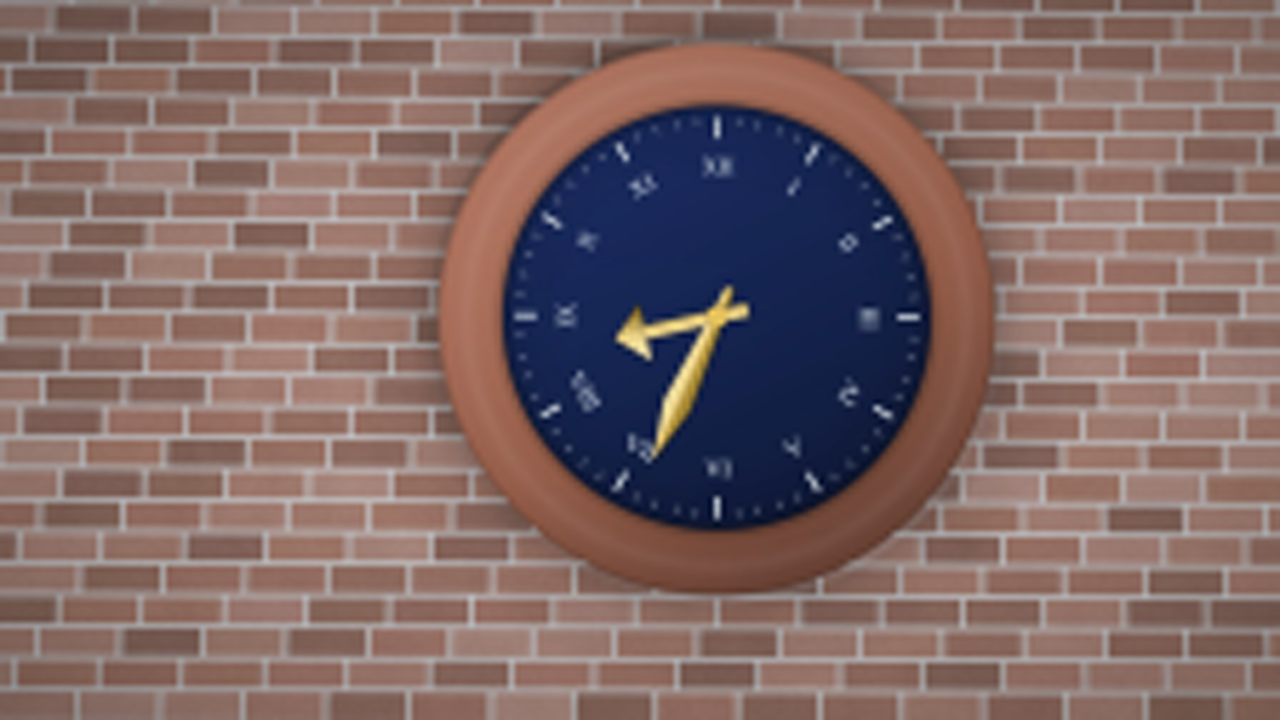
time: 8:34
